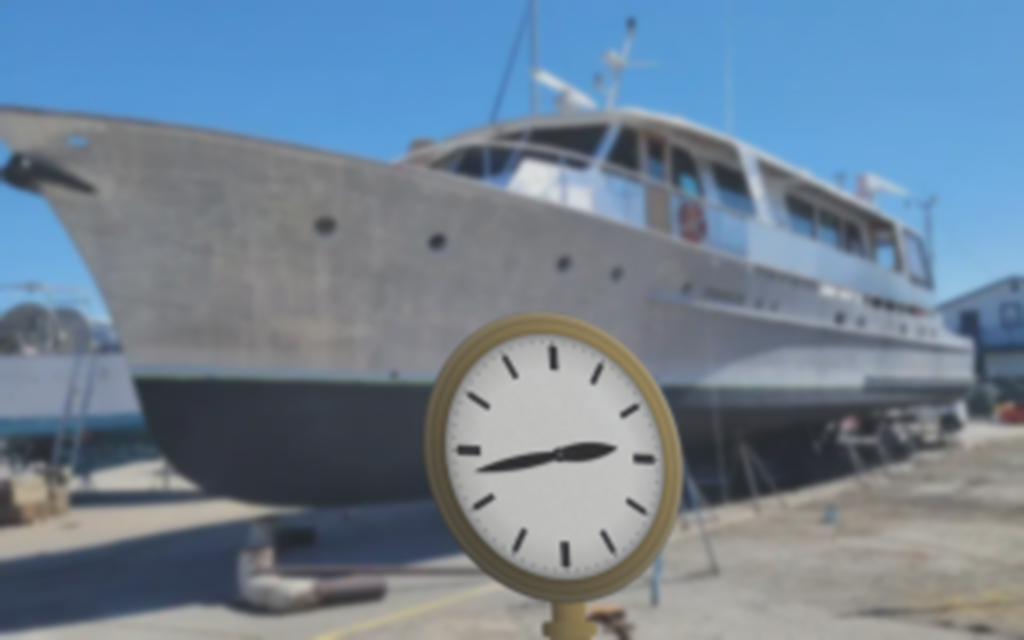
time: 2:43
